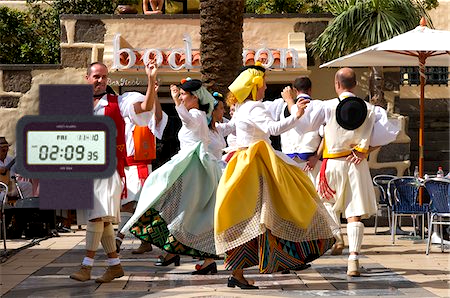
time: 2:09:35
